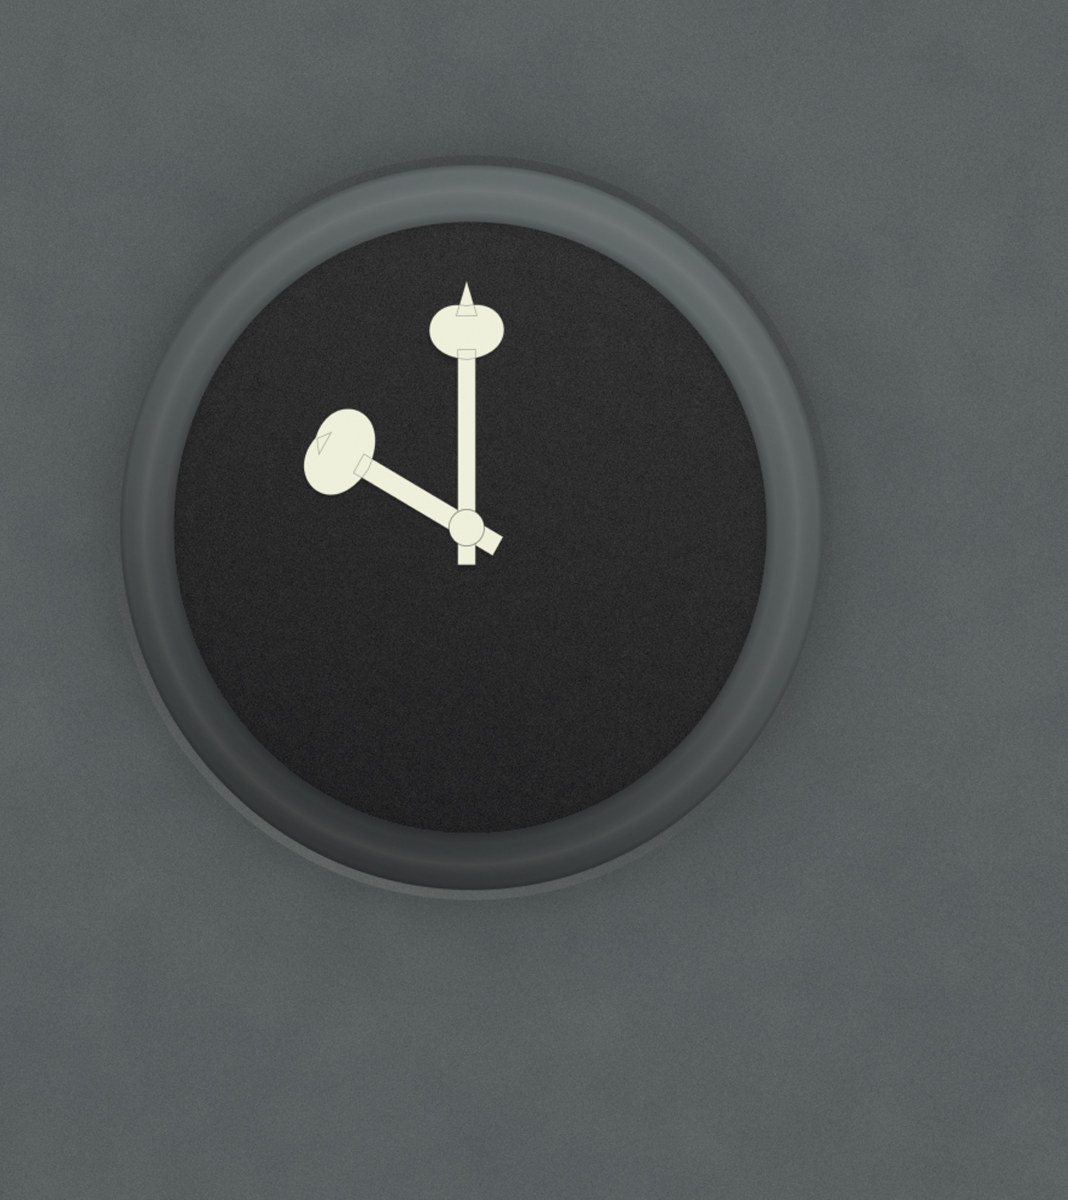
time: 10:00
